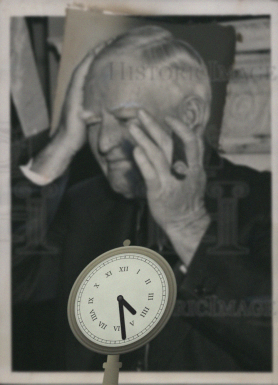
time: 4:28
